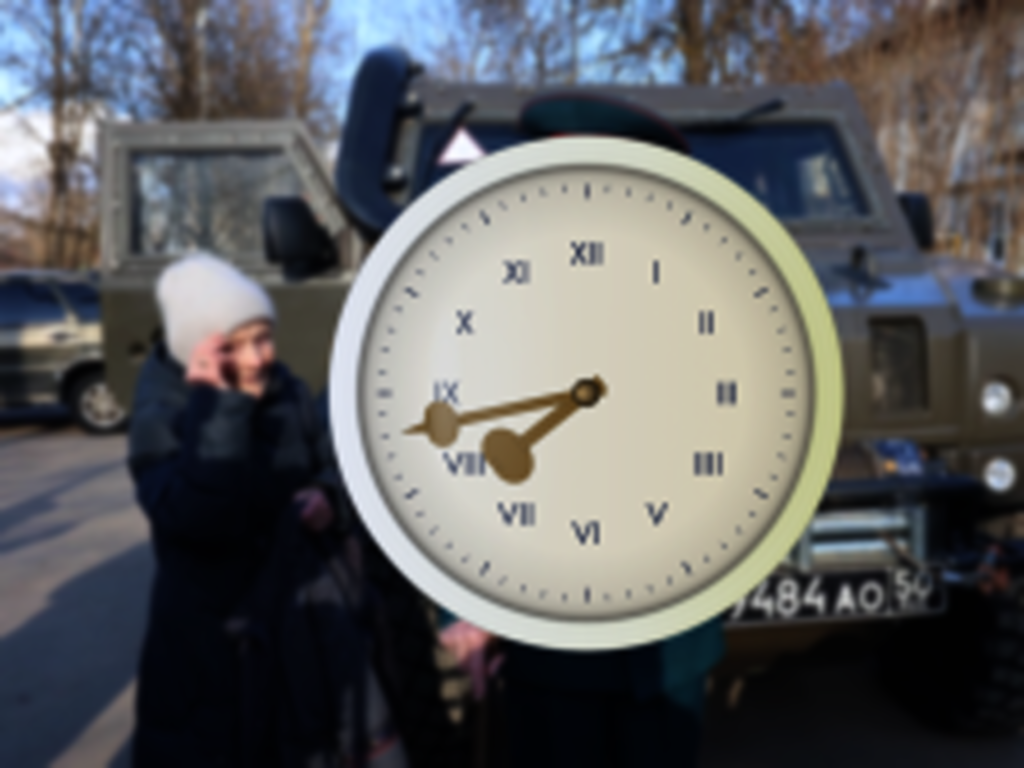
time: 7:43
